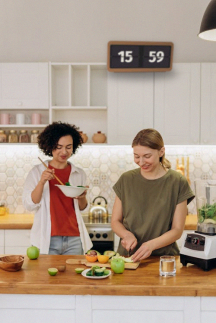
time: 15:59
